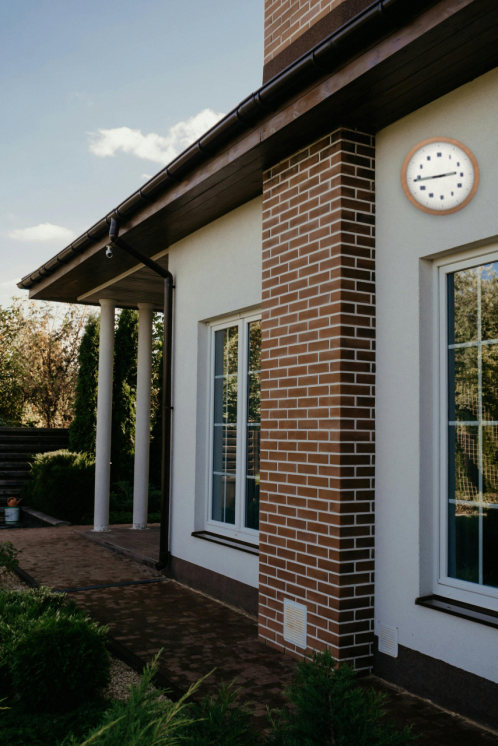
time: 2:44
